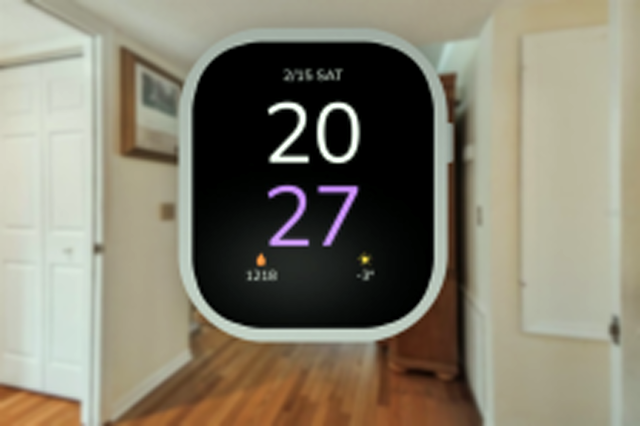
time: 20:27
